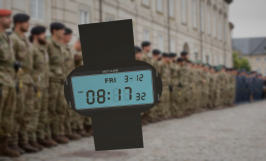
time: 8:17:32
